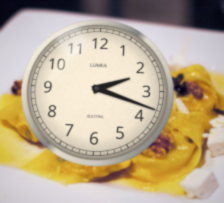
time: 2:18
